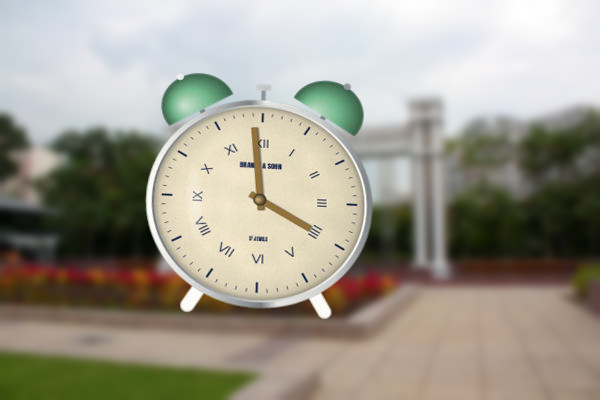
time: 3:59
